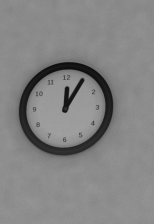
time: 12:05
